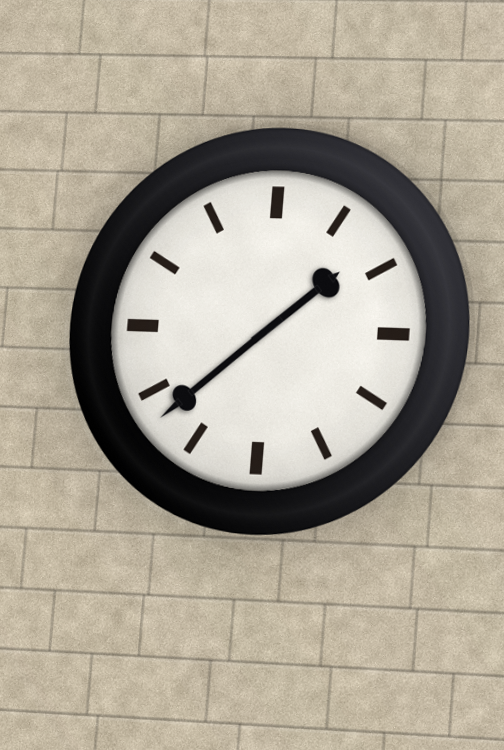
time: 1:38
